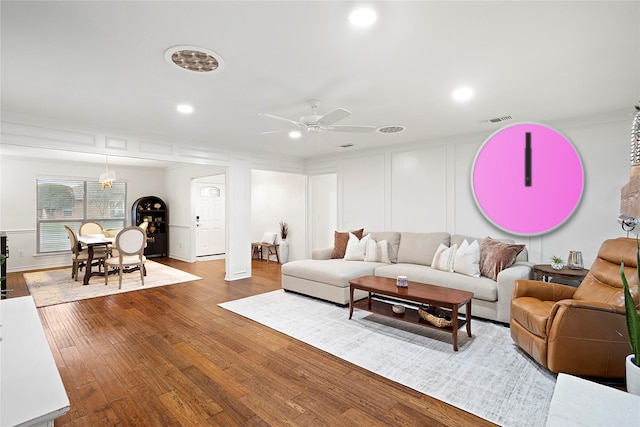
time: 12:00
